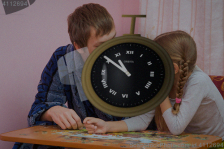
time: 10:51
